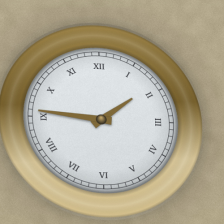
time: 1:46
